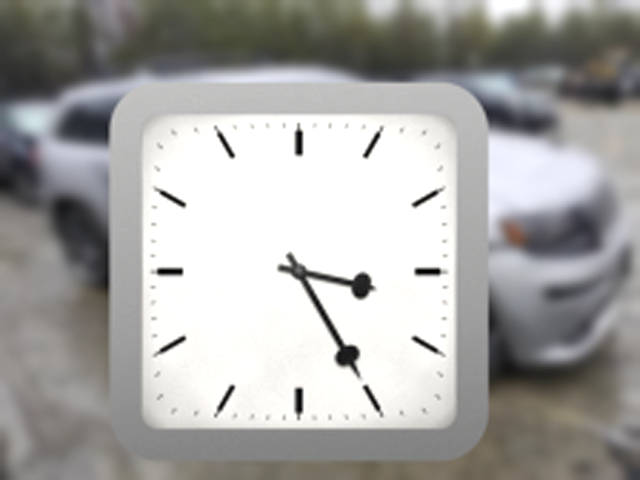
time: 3:25
